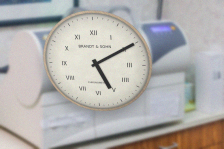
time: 5:10
